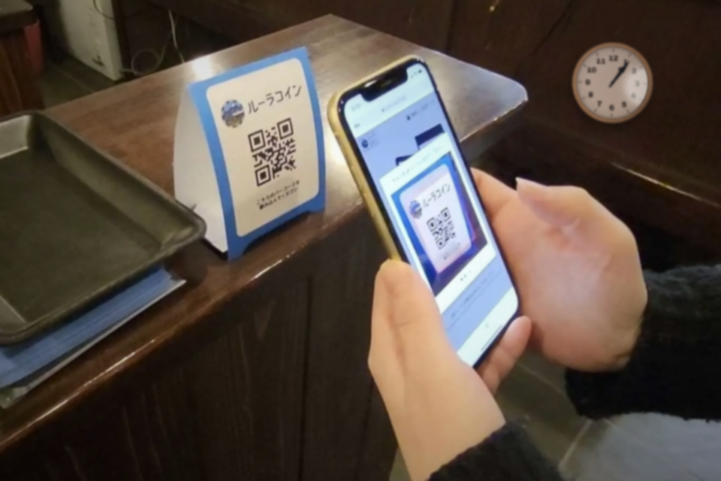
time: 1:06
